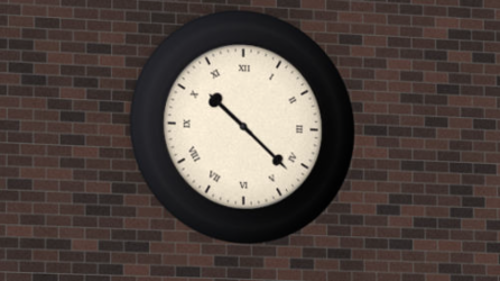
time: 10:22
